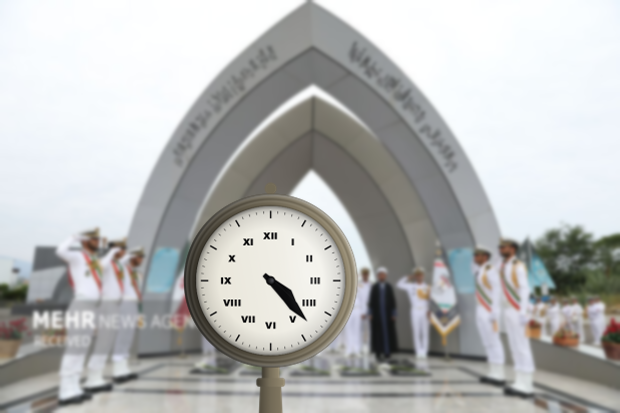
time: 4:23
